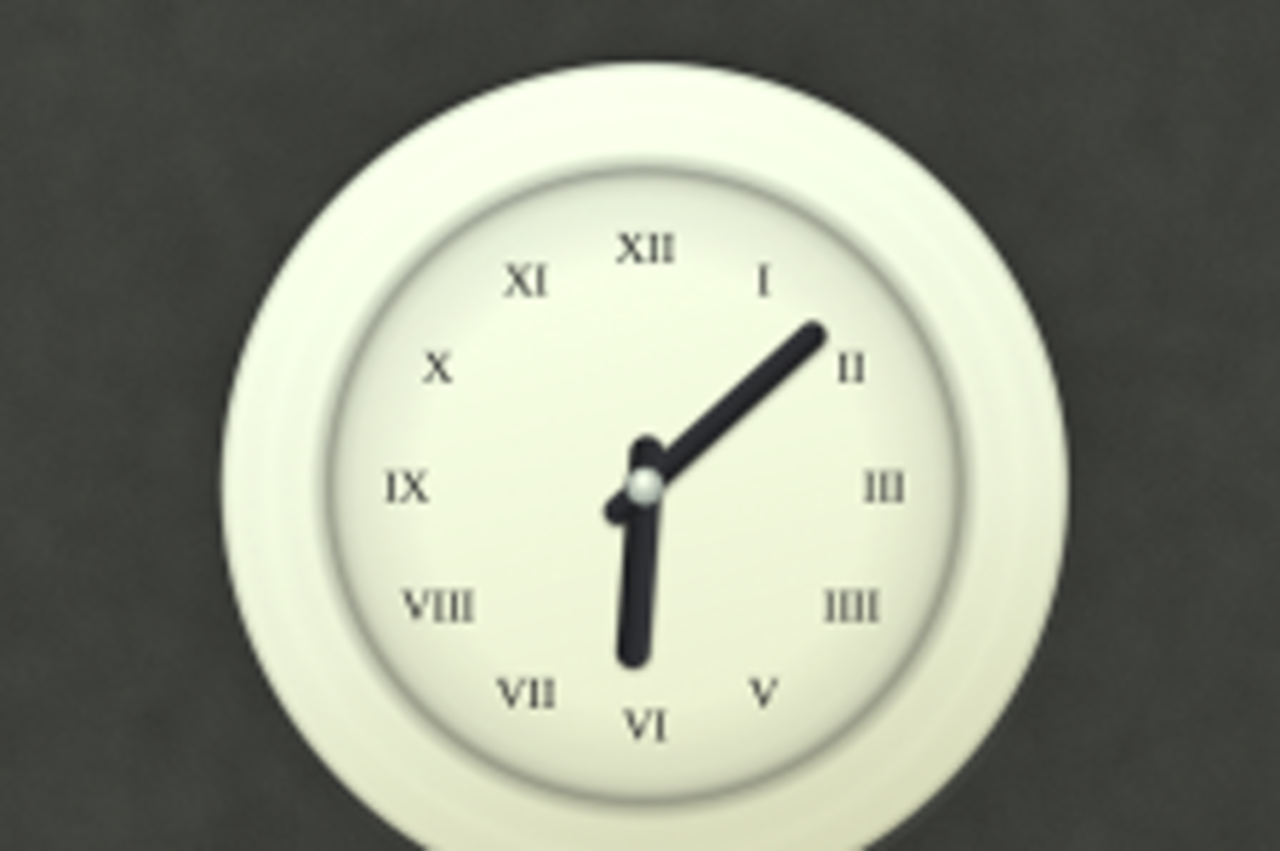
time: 6:08
